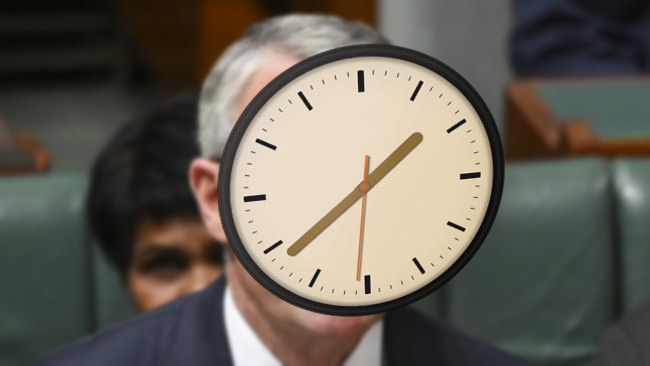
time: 1:38:31
